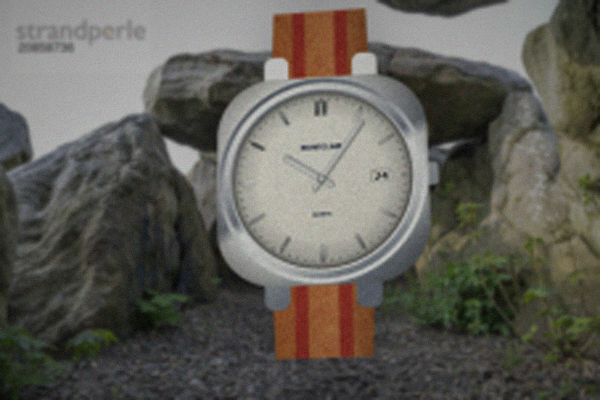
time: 10:06
